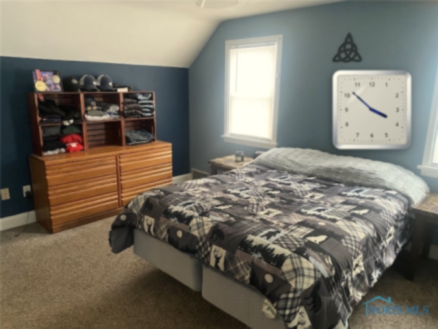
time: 3:52
